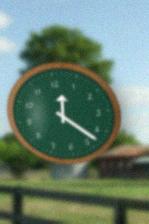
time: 12:23
